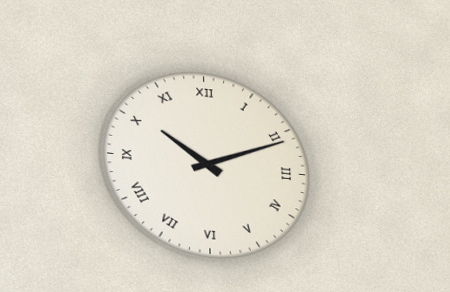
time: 10:11
